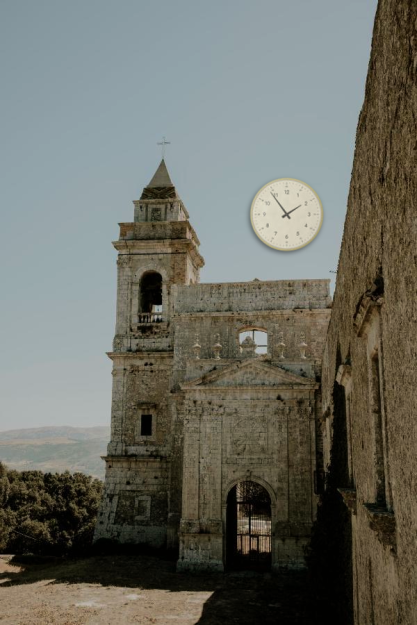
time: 1:54
